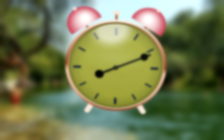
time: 8:11
